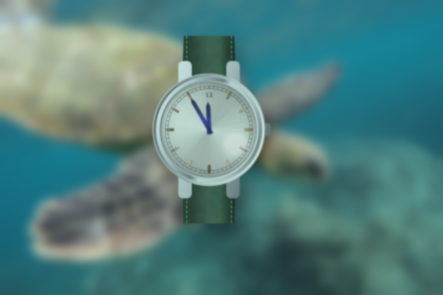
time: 11:55
